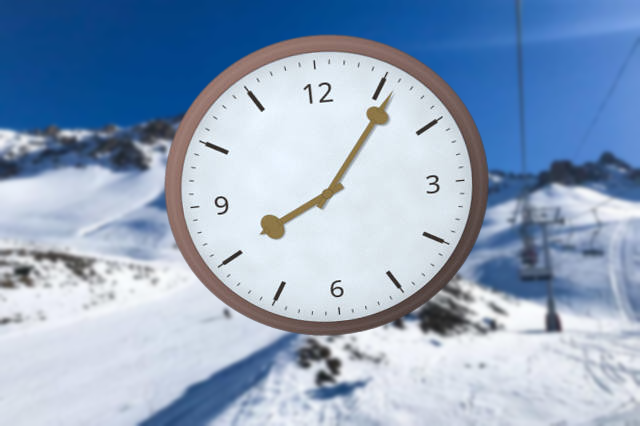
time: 8:06
